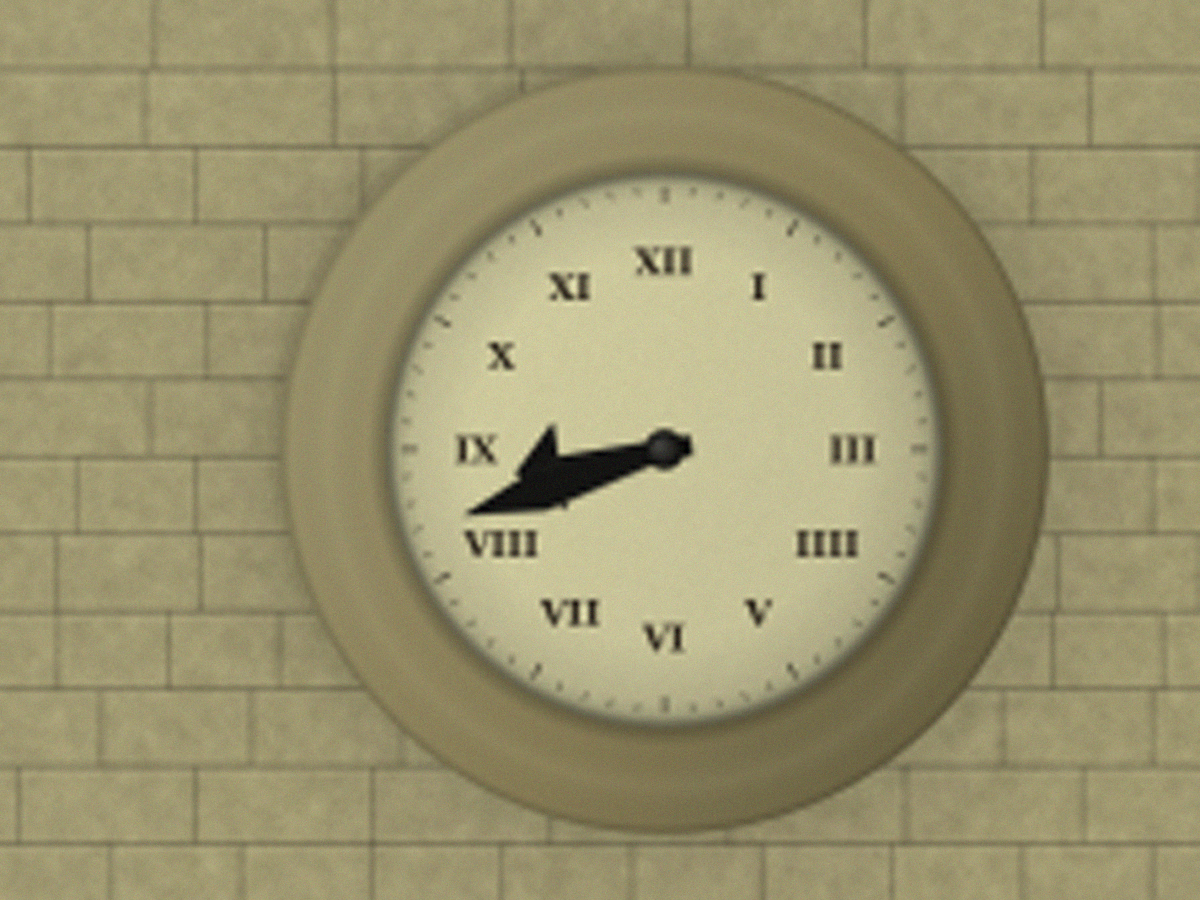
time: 8:42
